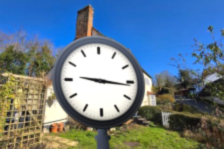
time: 9:16
